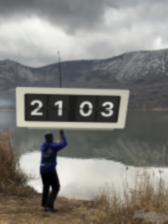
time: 21:03
